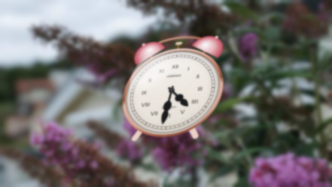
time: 4:31
